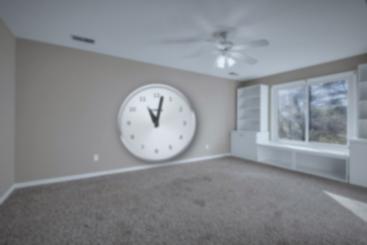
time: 11:02
